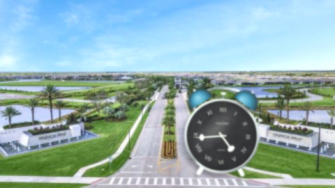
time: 4:44
